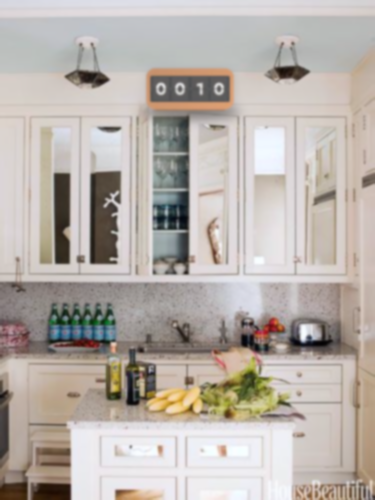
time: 0:10
